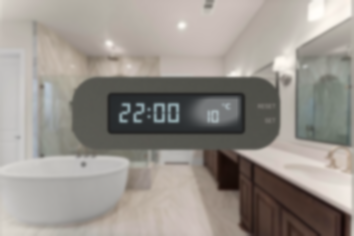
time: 22:00
